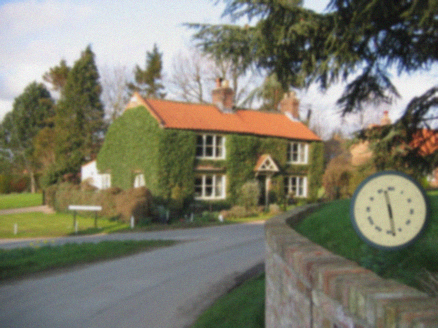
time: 11:28
